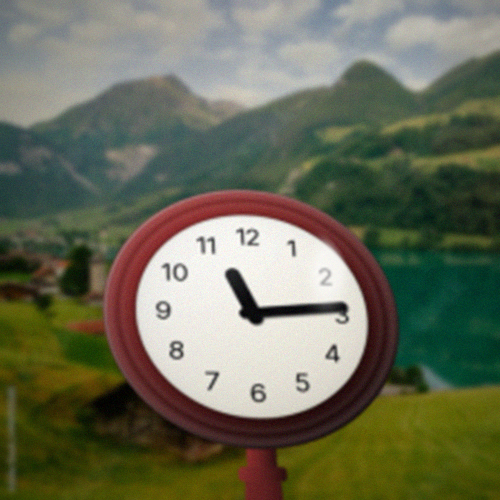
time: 11:14
